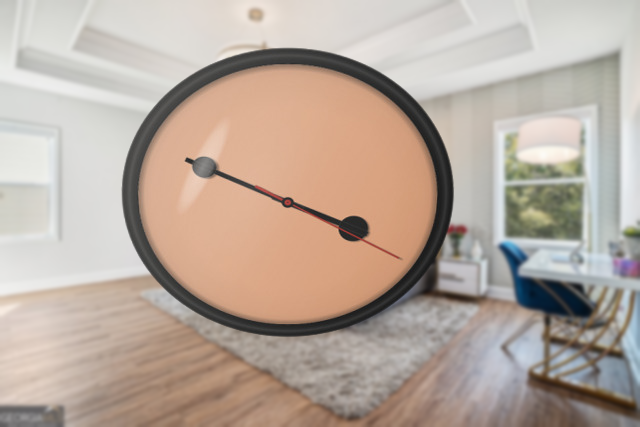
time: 3:49:20
